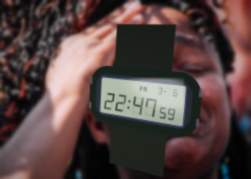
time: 22:47:59
